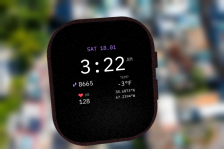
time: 3:22
